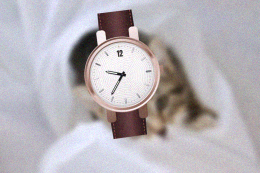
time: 9:36
